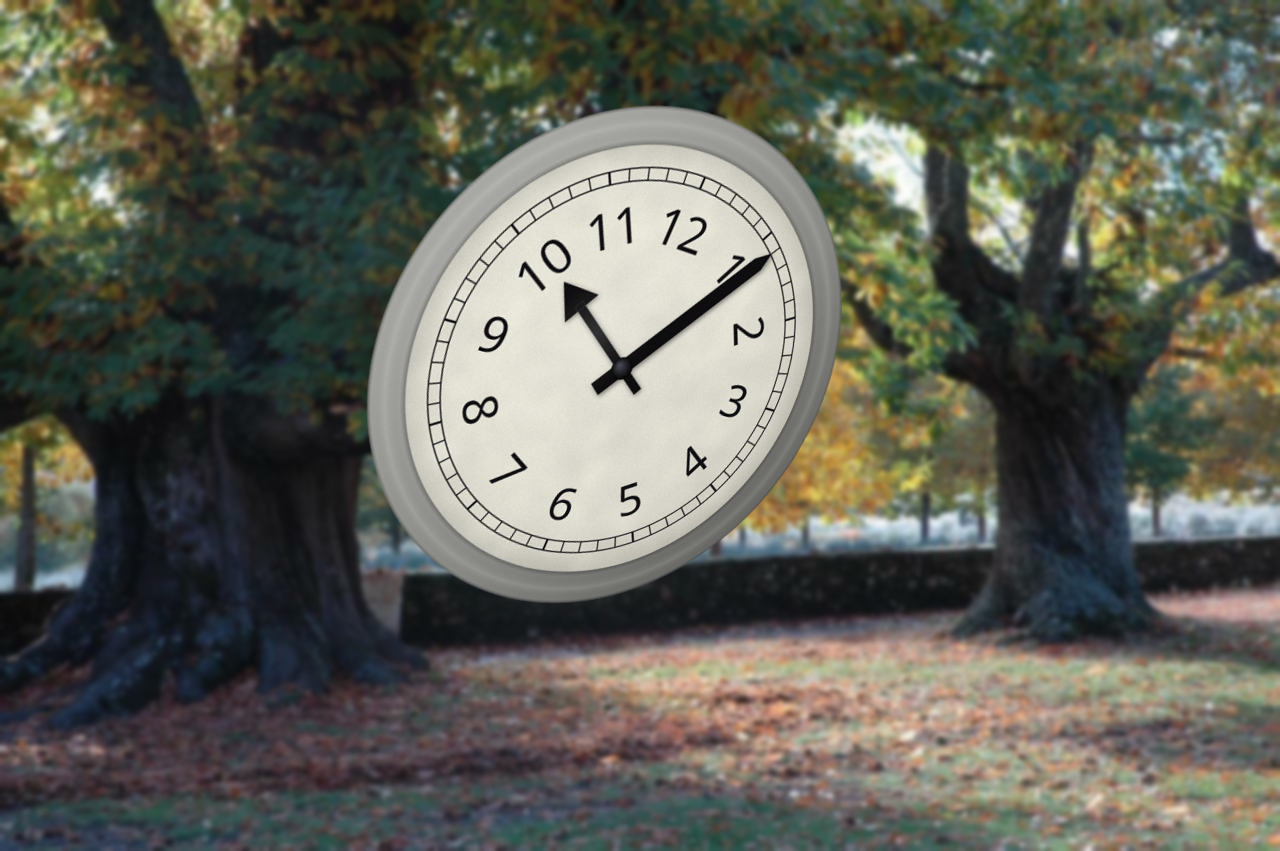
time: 10:06
